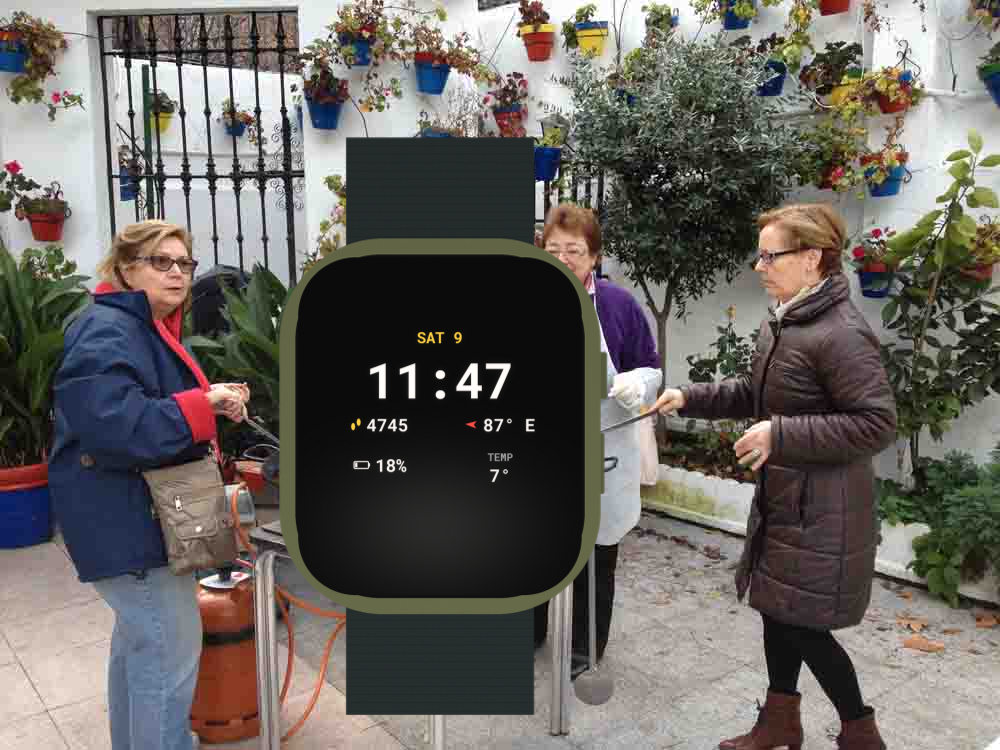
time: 11:47
